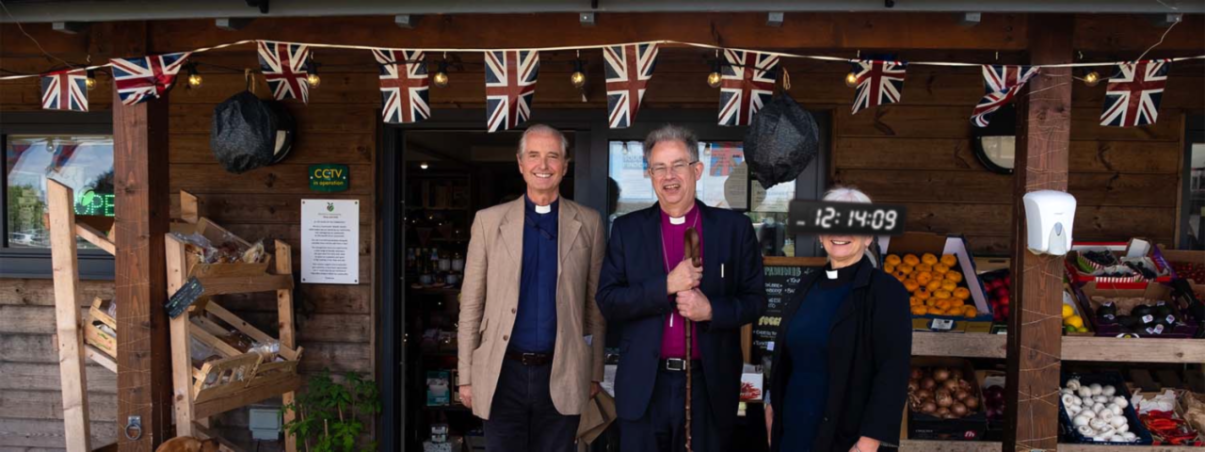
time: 12:14:09
